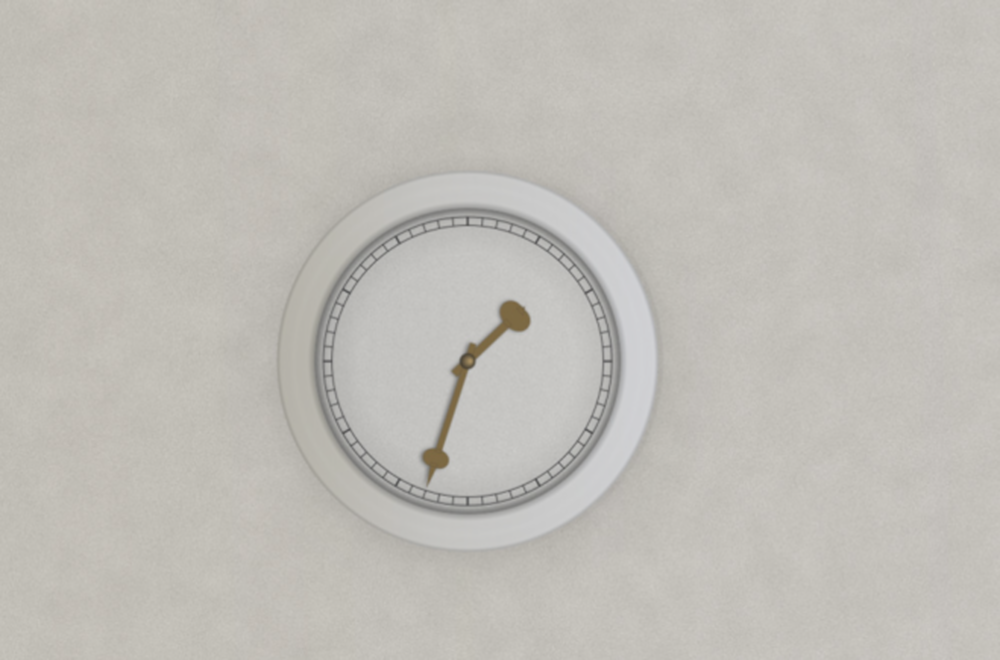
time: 1:33
